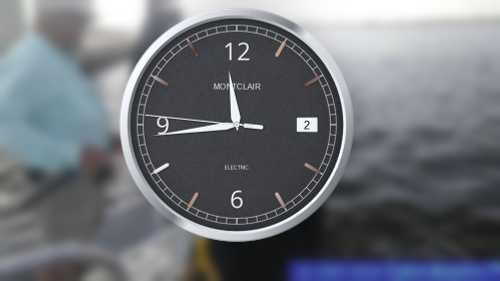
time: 11:43:46
